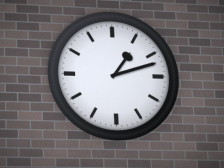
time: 1:12
